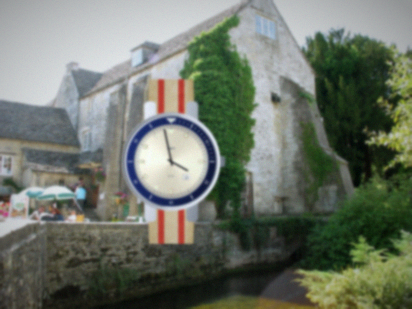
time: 3:58
